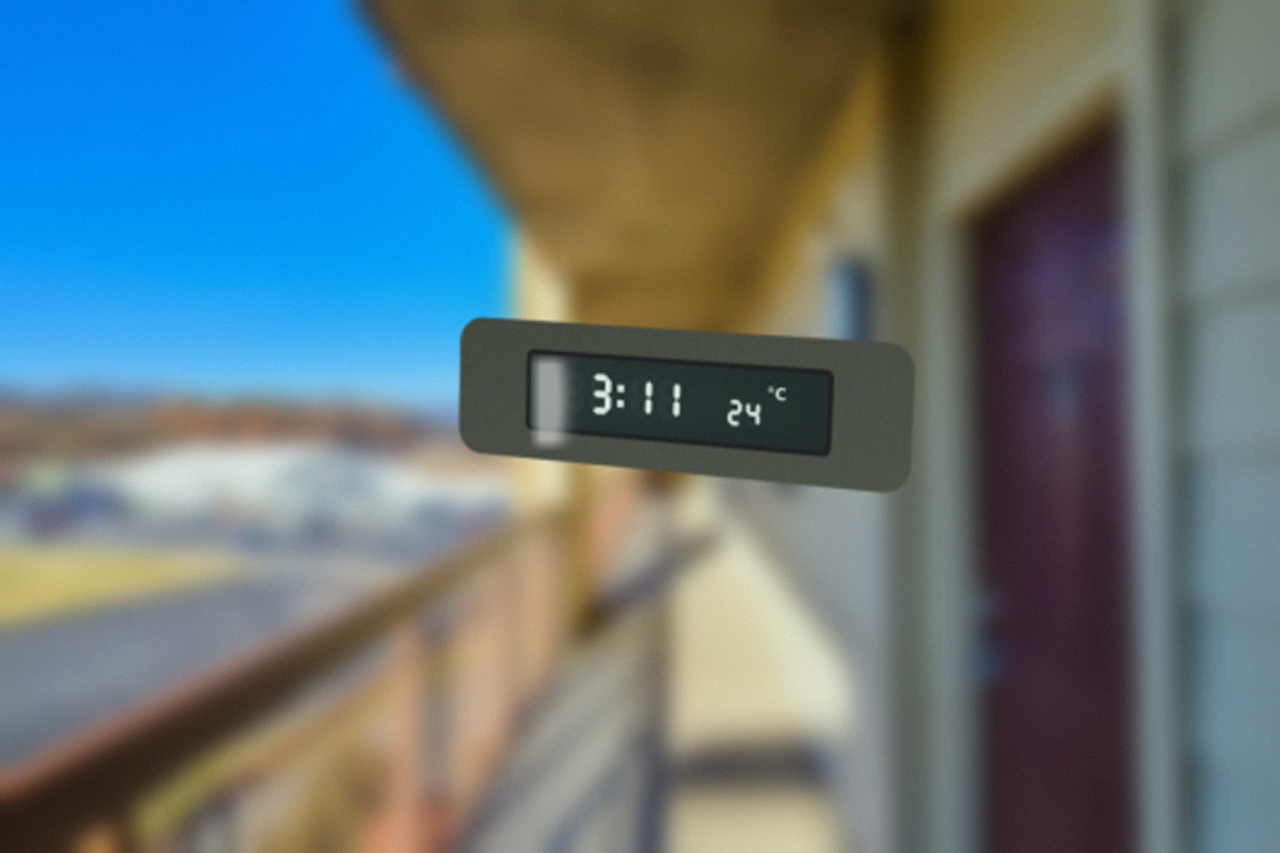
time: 3:11
